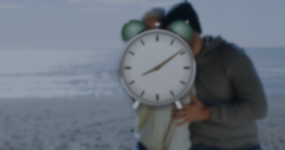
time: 8:09
